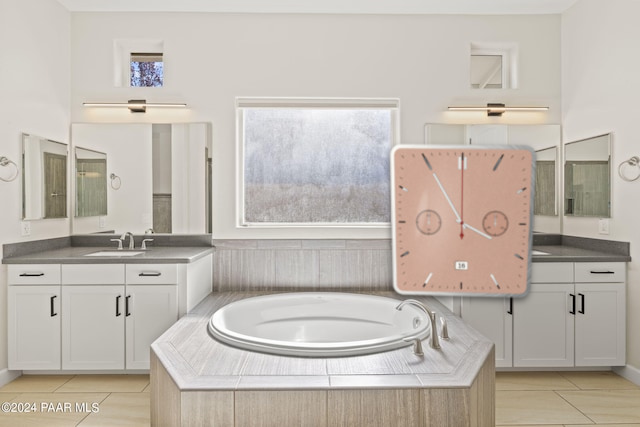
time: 3:55
